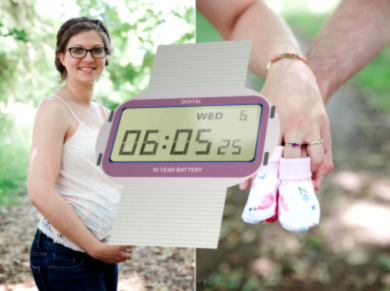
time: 6:05:25
